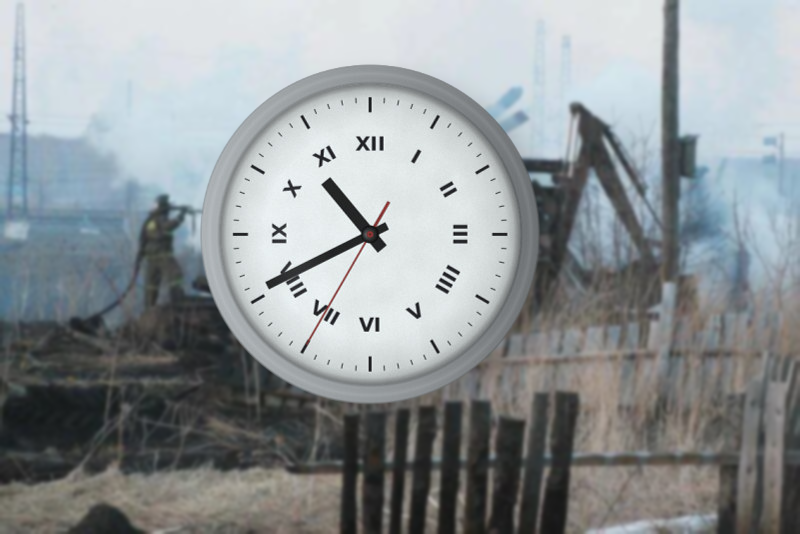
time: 10:40:35
